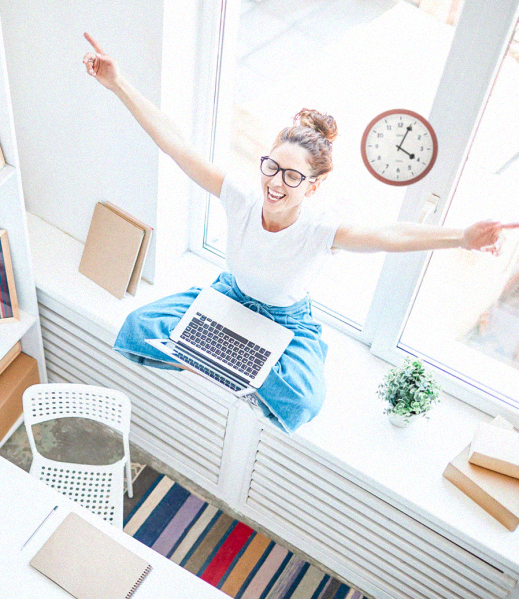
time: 4:04
